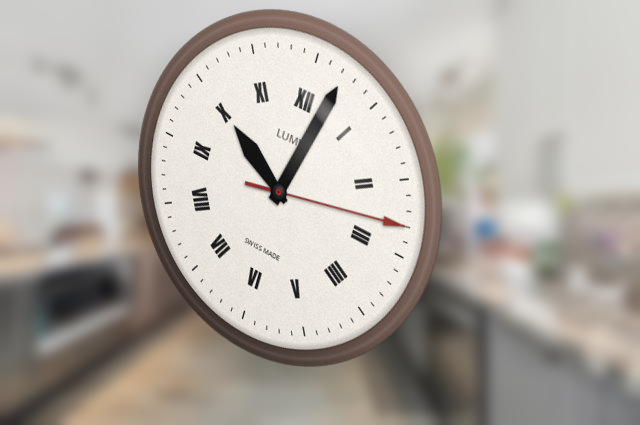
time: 10:02:13
